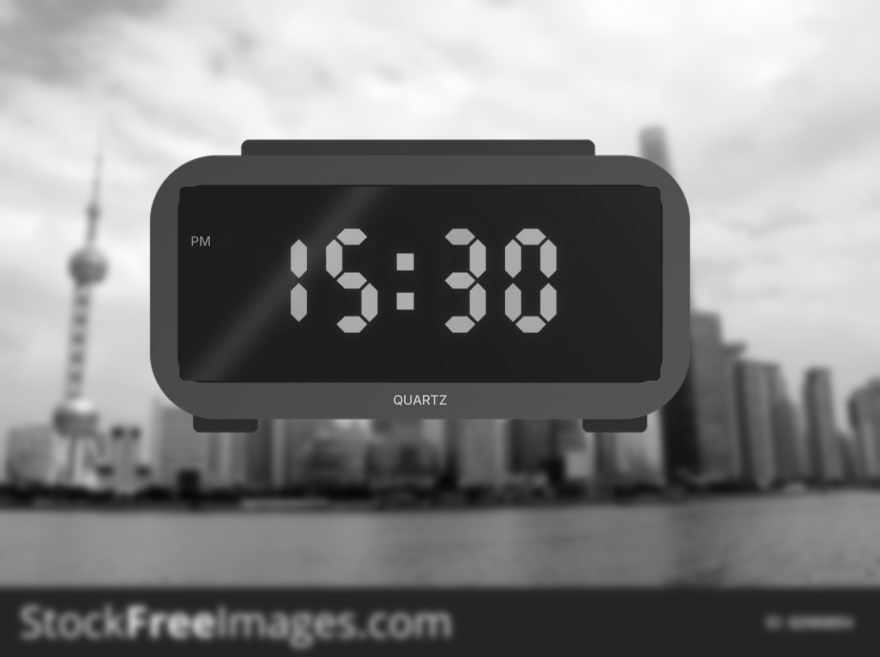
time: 15:30
